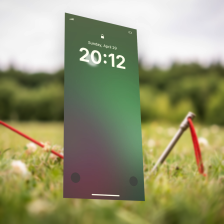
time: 20:12
